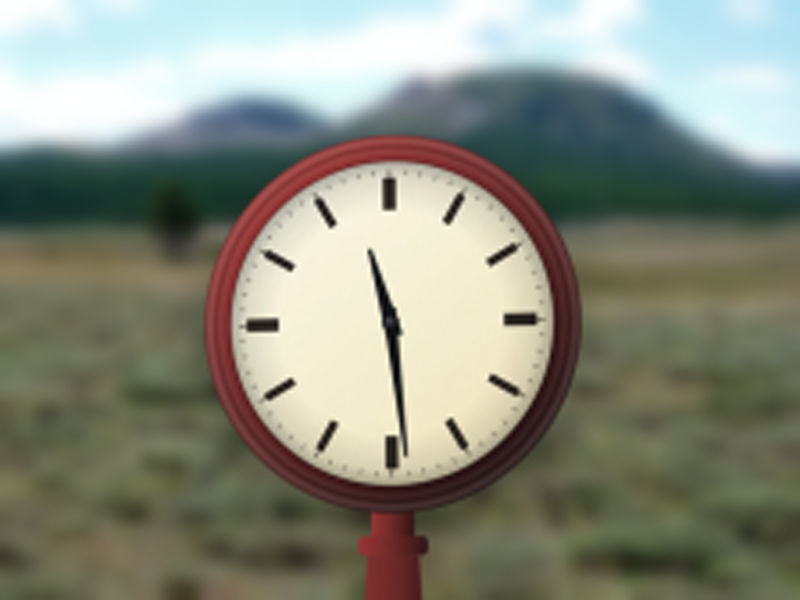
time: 11:29
